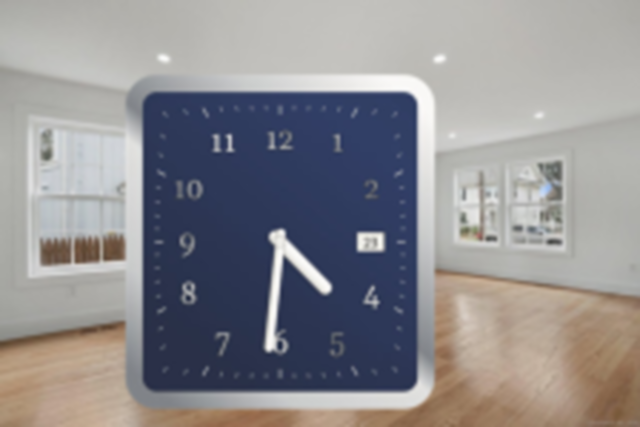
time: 4:31
